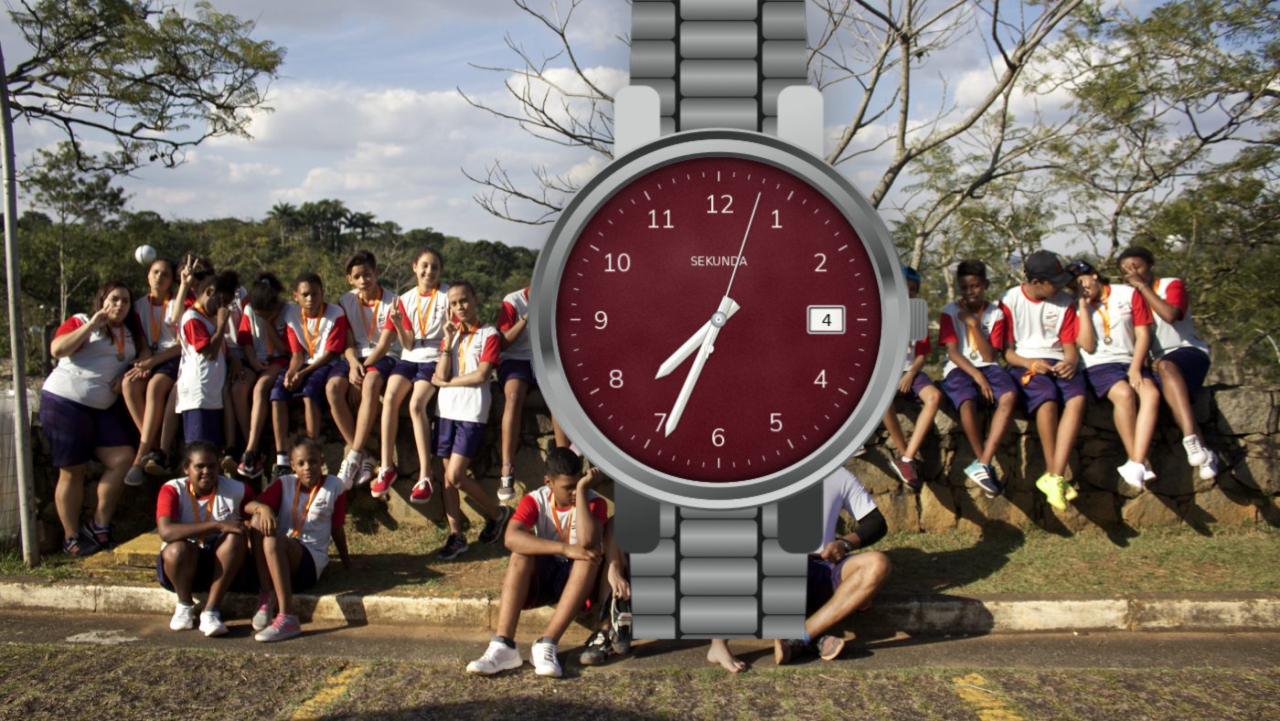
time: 7:34:03
